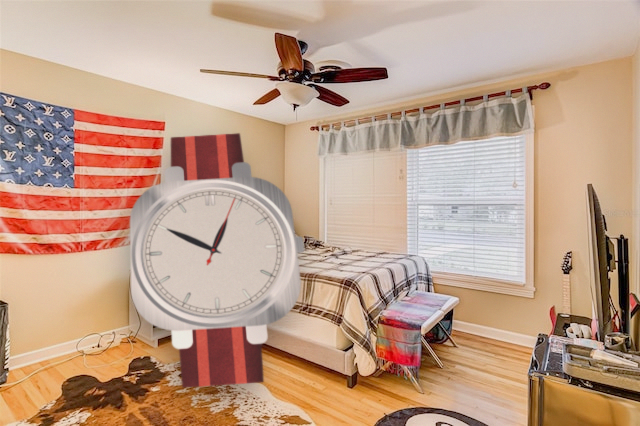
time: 12:50:04
